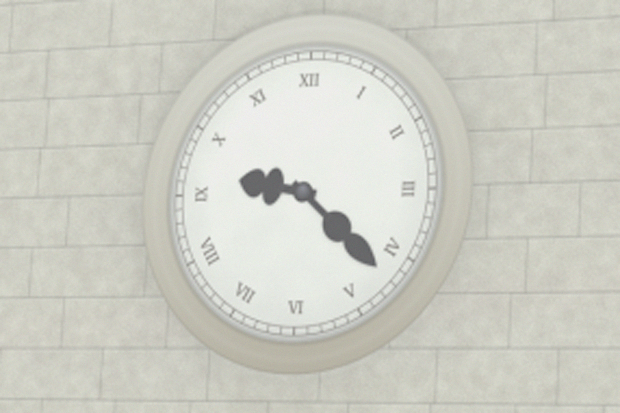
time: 9:22
